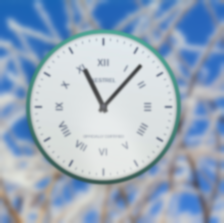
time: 11:07
